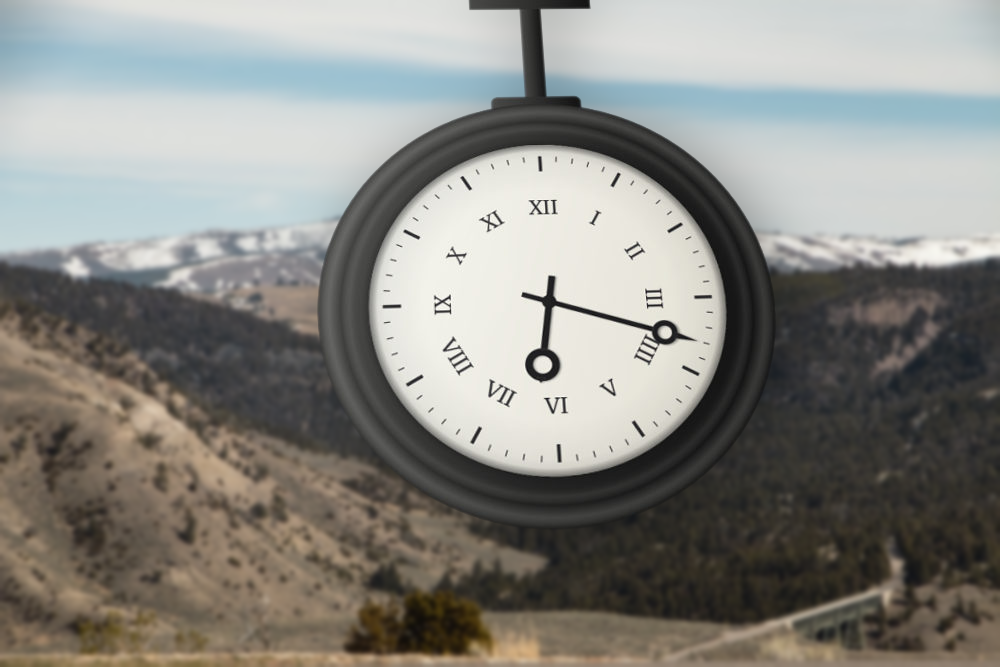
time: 6:18
